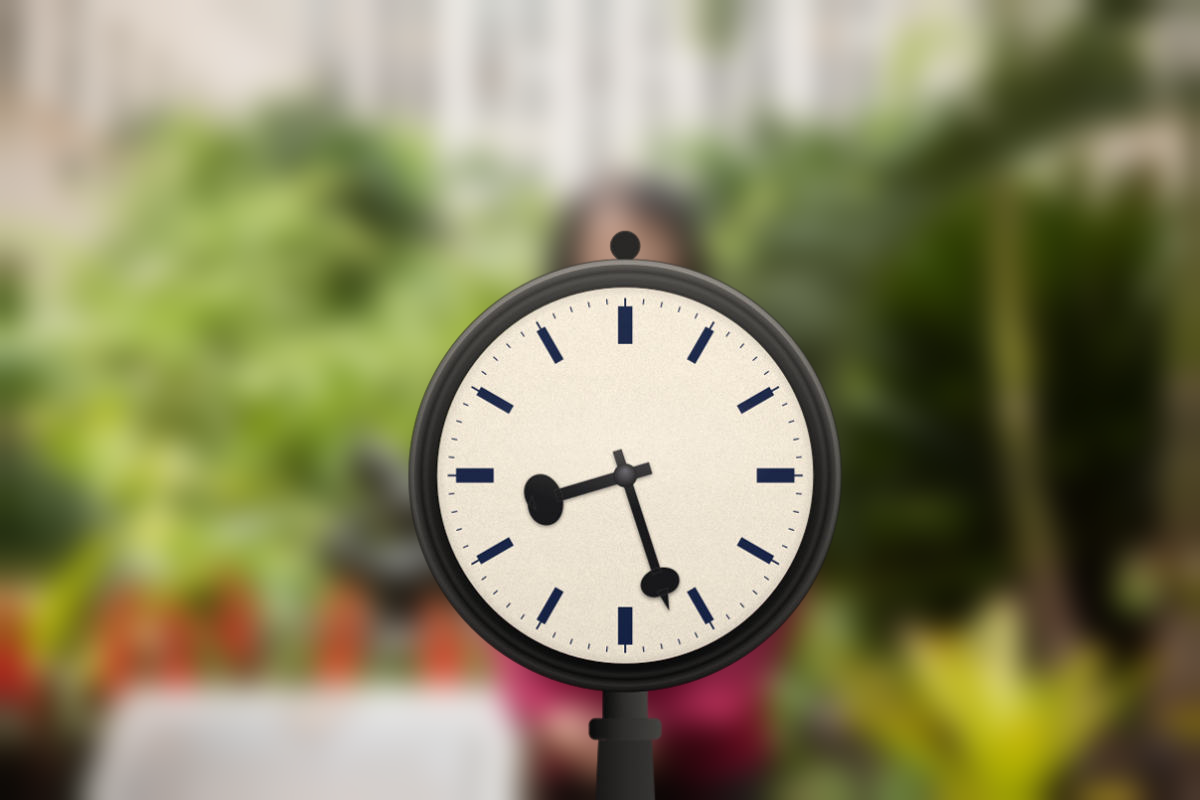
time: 8:27
